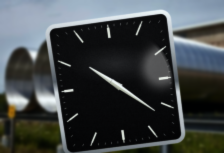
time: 10:22
